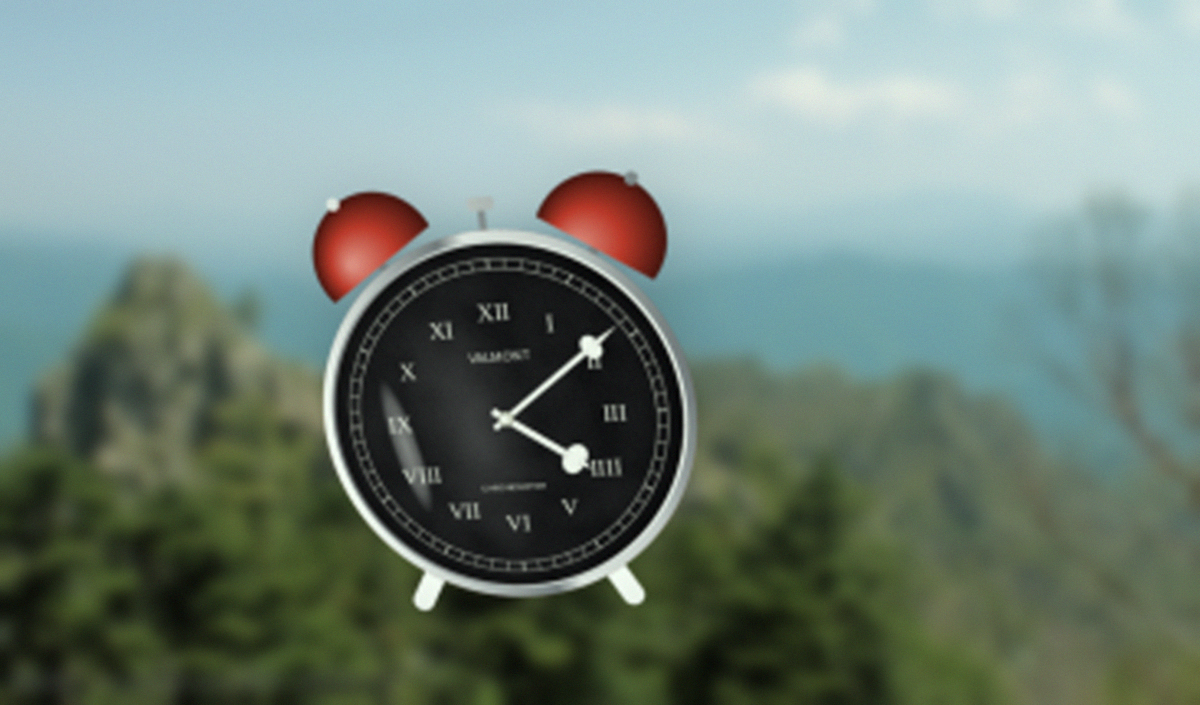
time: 4:09
